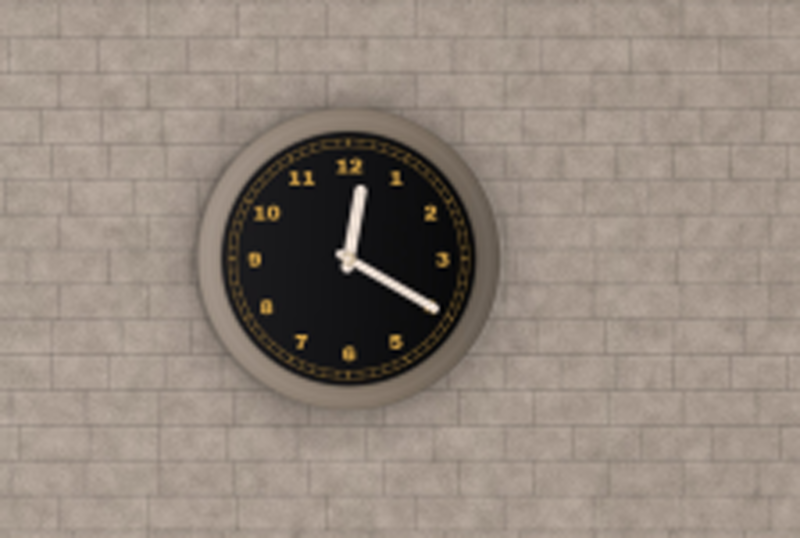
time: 12:20
